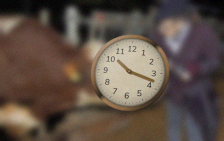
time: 10:18
